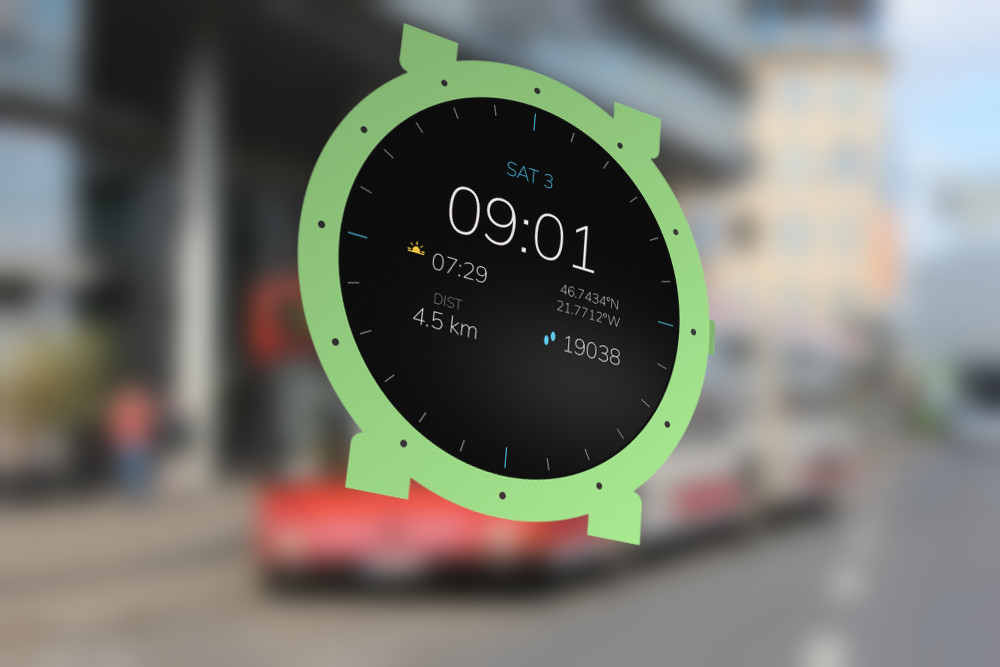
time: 9:01
